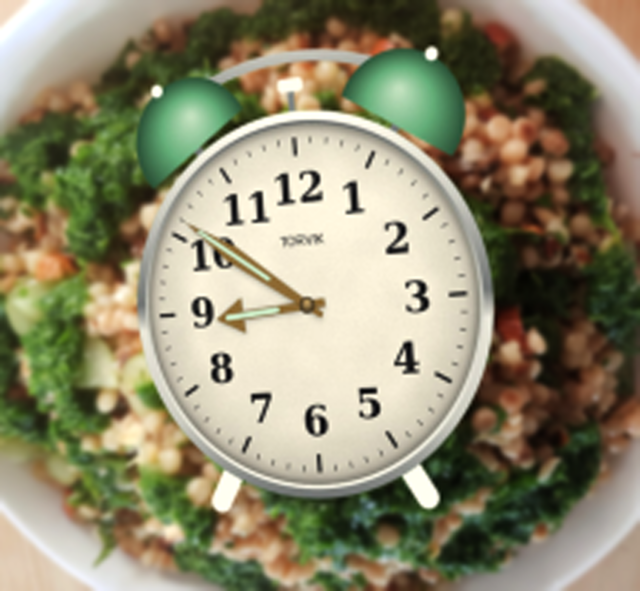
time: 8:51
